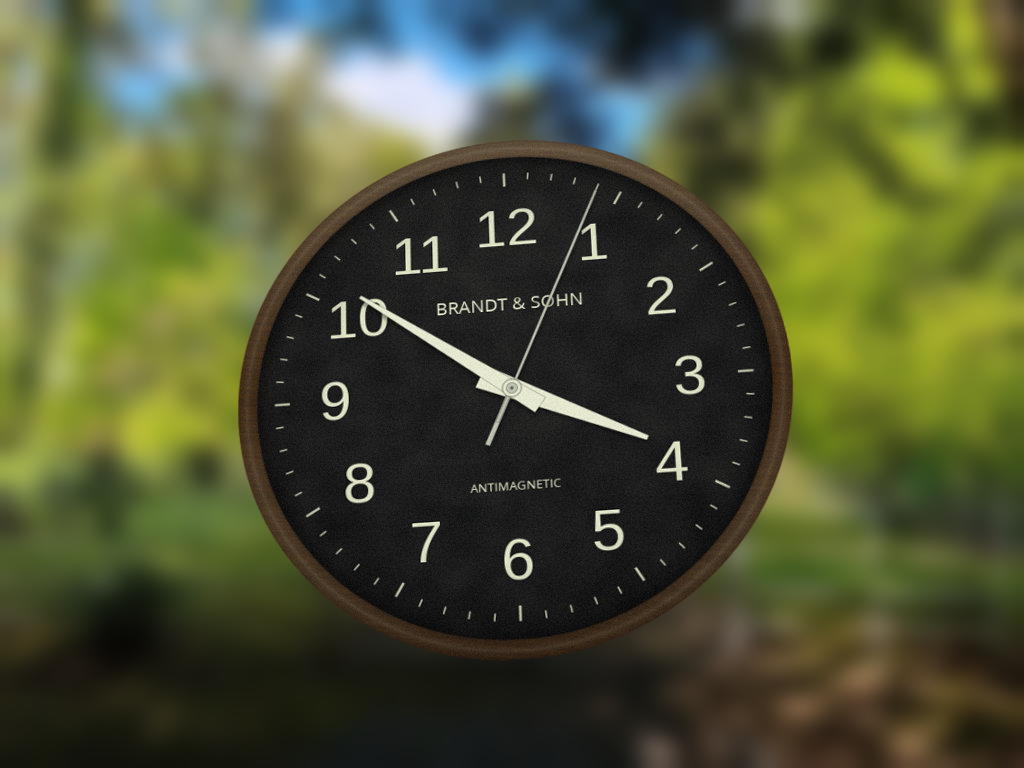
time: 3:51:04
